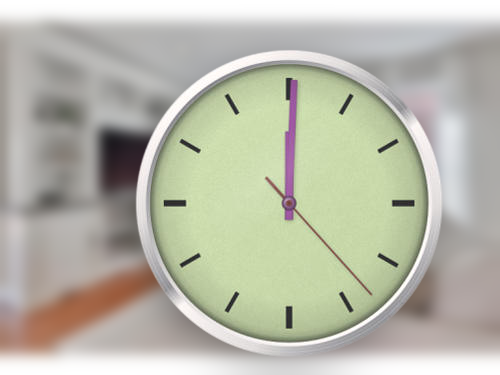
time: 12:00:23
